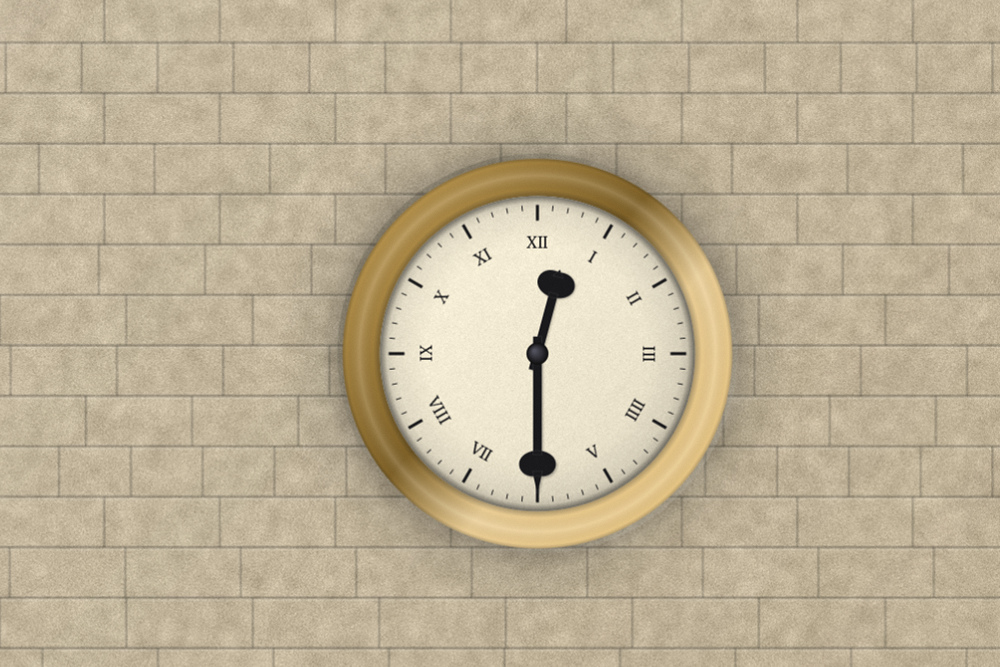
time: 12:30
